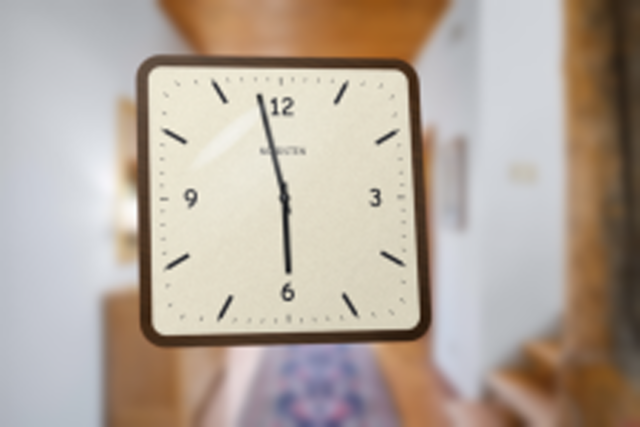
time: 5:58
